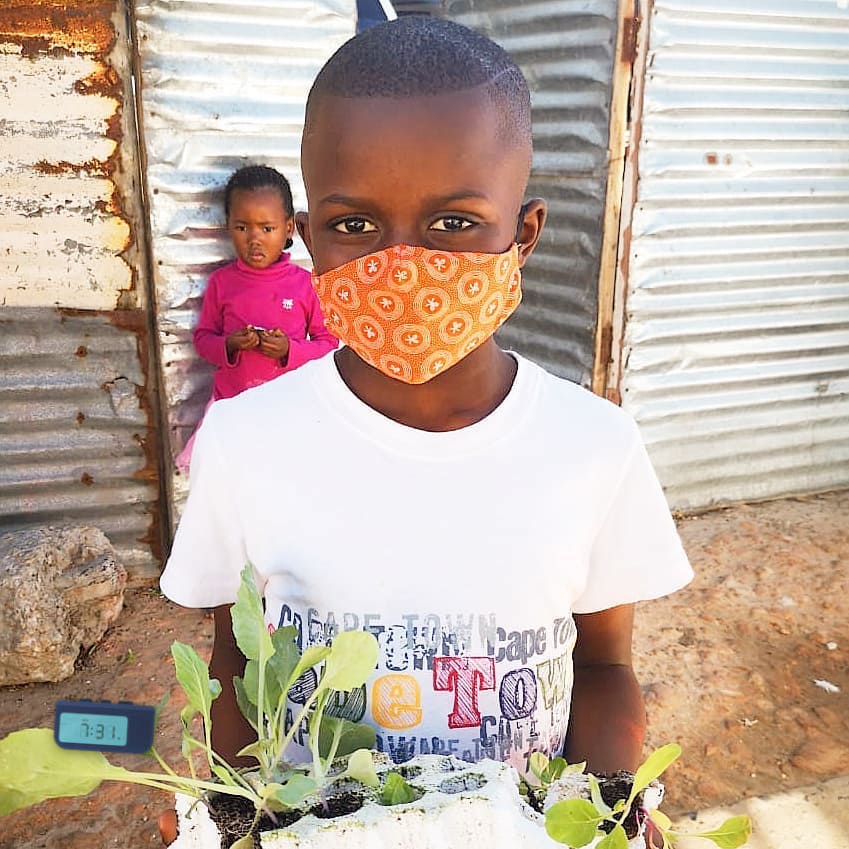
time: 7:31
